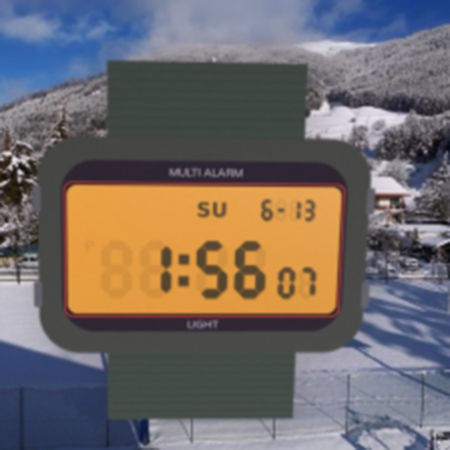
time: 1:56:07
